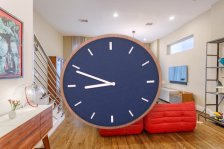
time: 8:49
